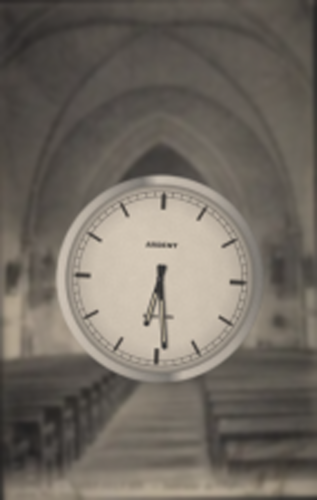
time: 6:29
